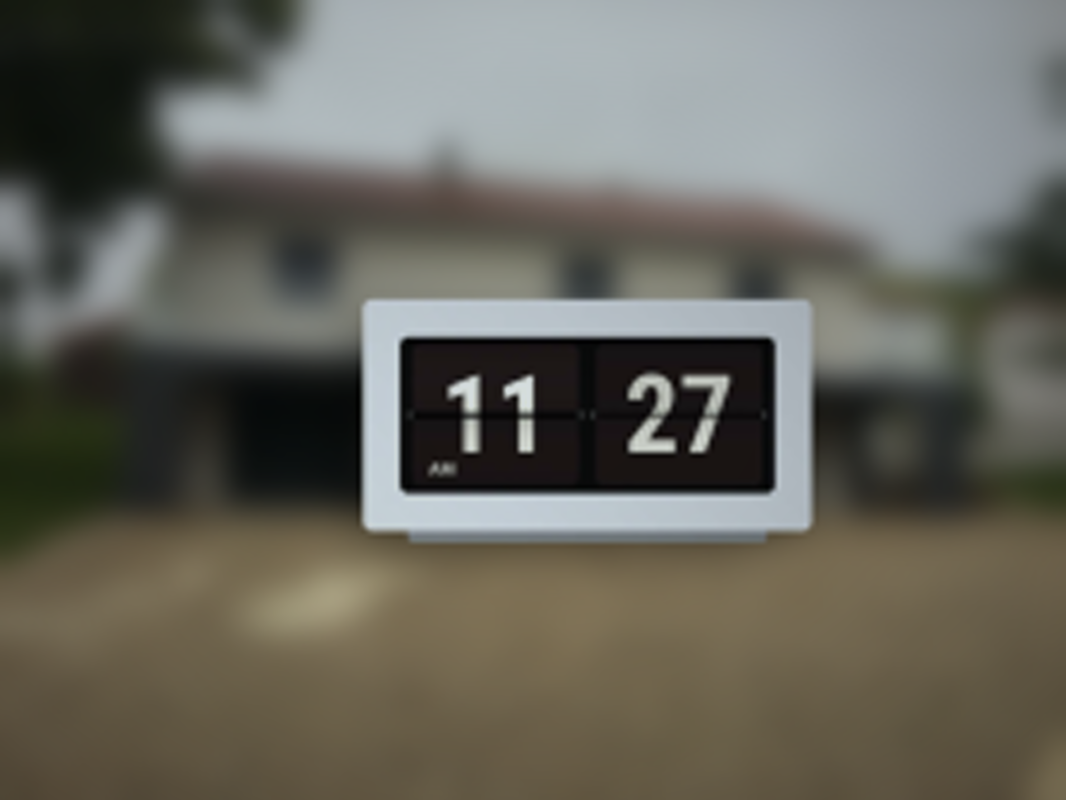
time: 11:27
